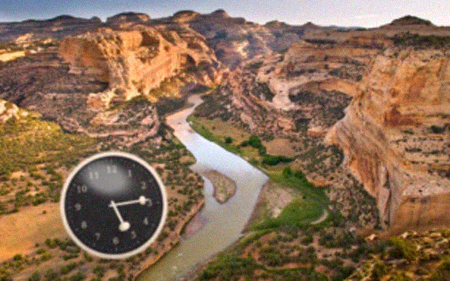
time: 5:14
